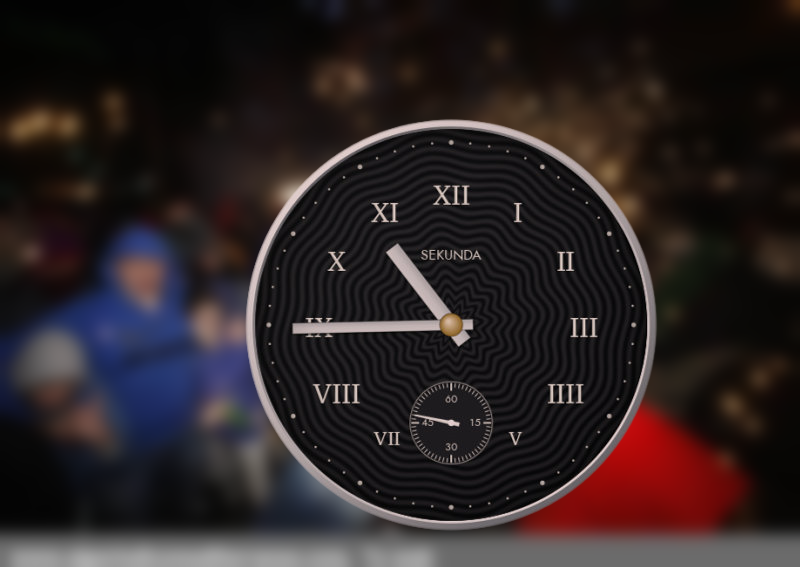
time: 10:44:47
